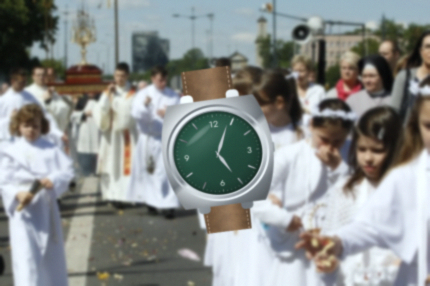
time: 5:04
